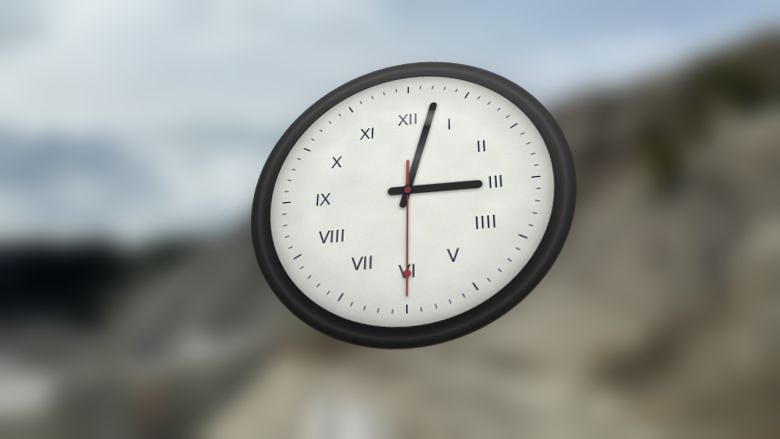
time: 3:02:30
